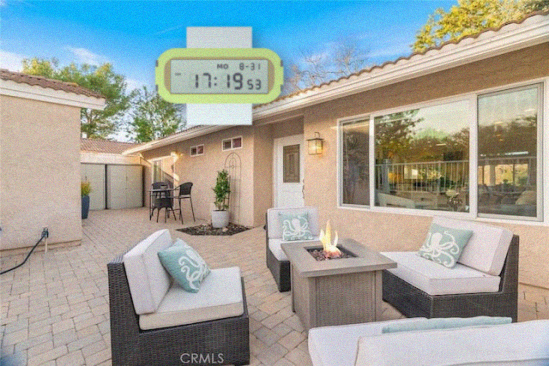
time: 17:19:53
